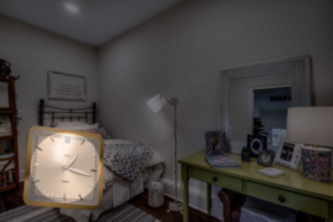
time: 1:17
